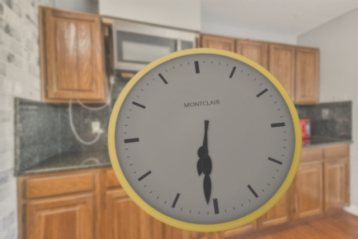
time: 6:31
